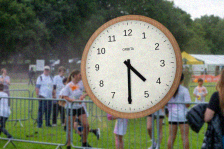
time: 4:30
